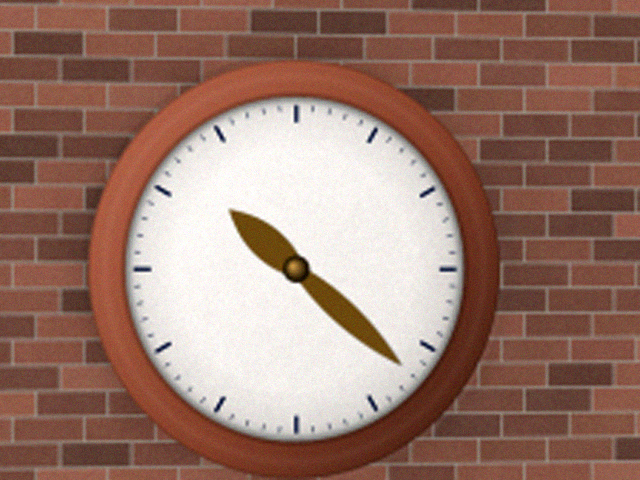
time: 10:22
